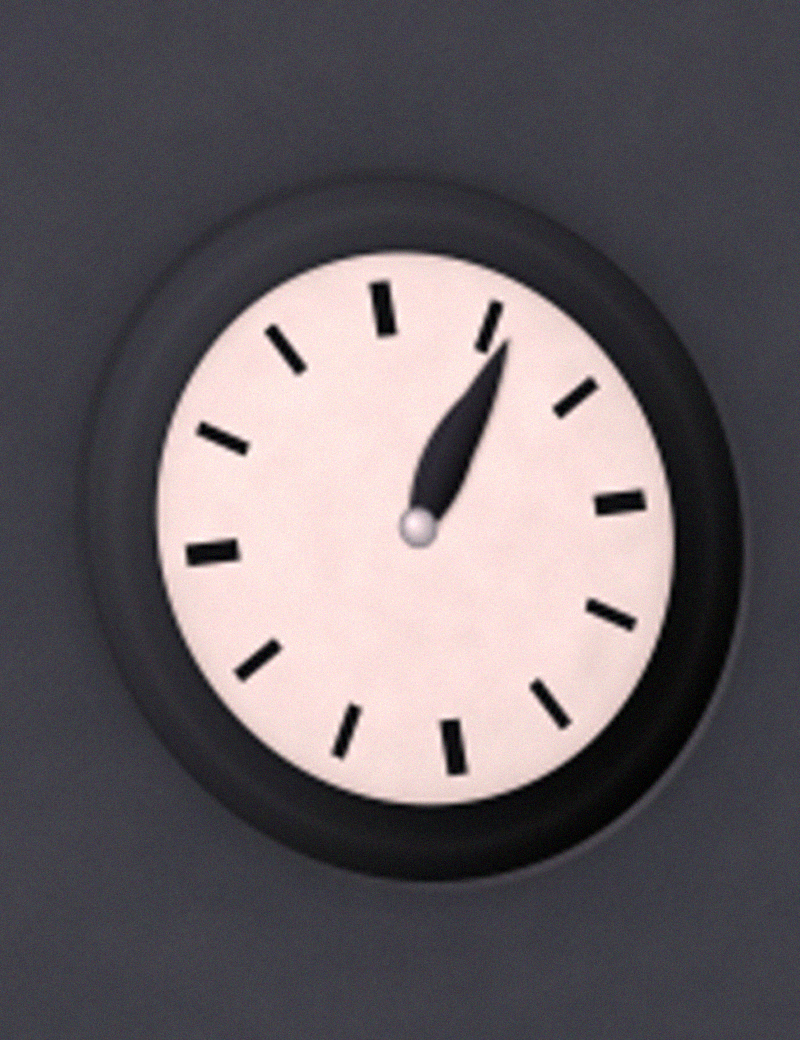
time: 1:06
